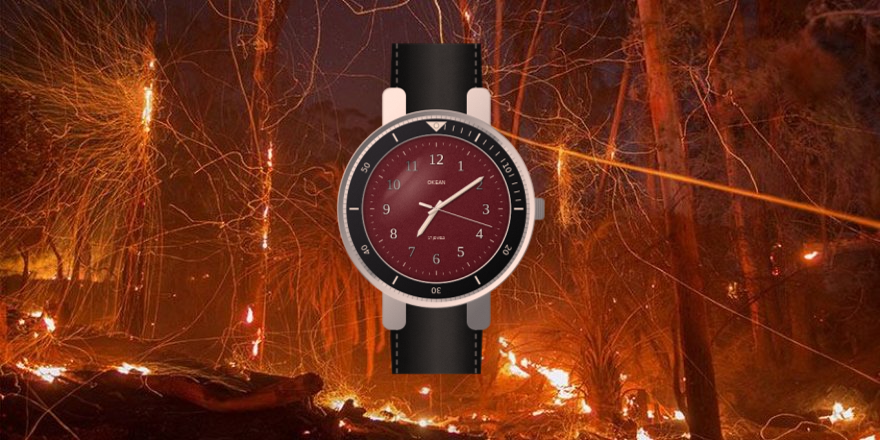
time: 7:09:18
